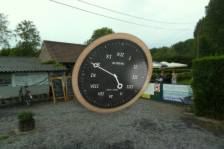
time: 4:49
